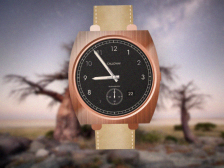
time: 8:54
